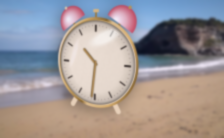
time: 10:31
